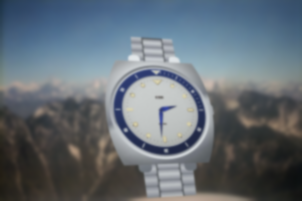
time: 2:31
